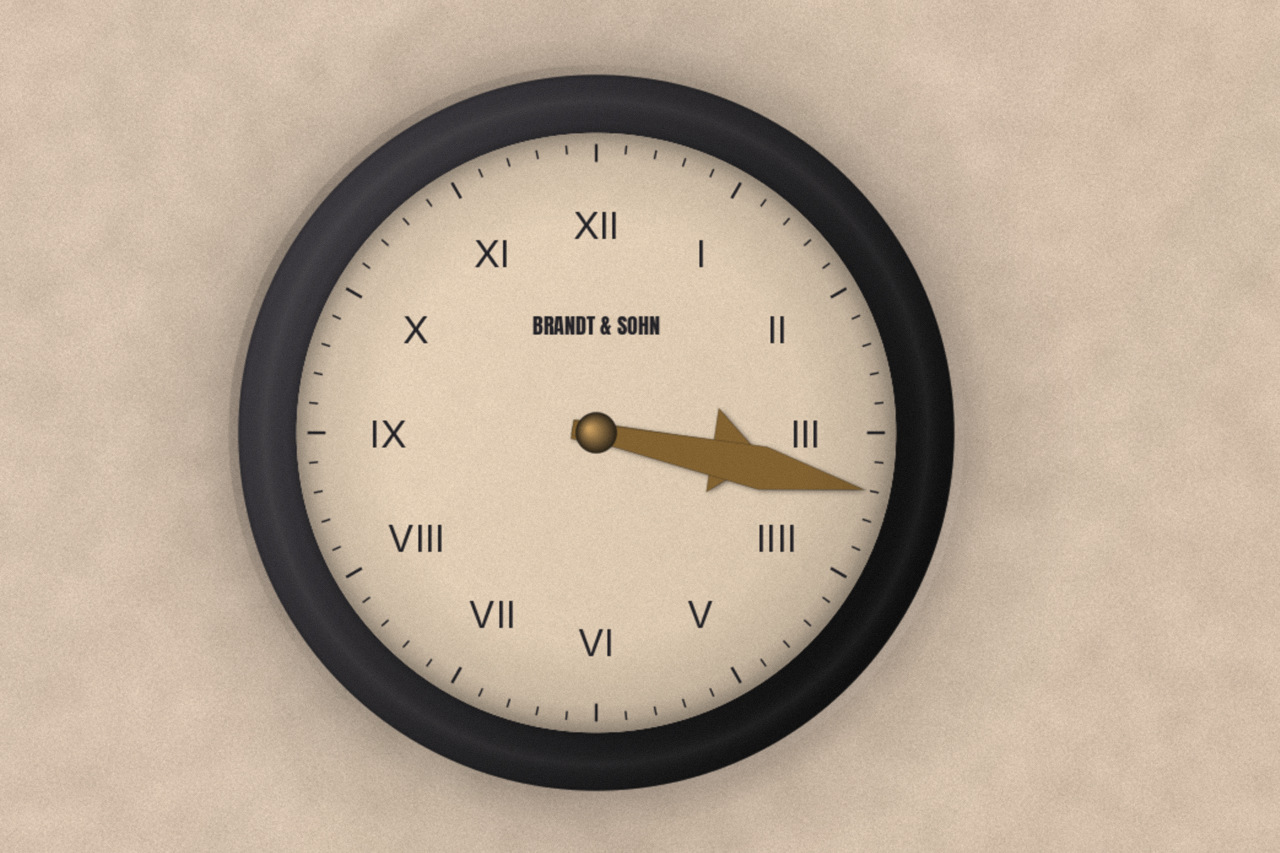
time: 3:17
